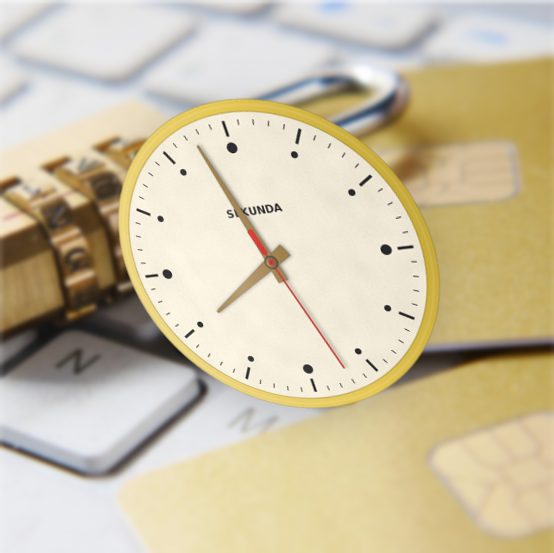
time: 7:57:27
